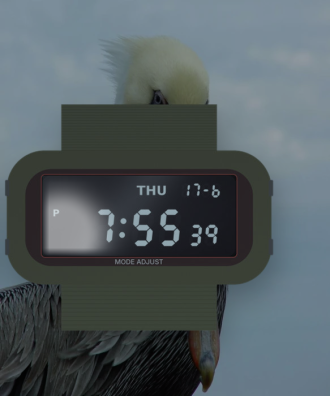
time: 7:55:39
